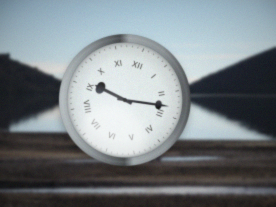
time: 9:13
